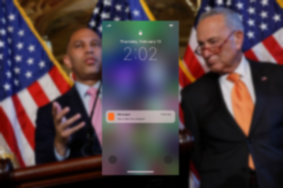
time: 2:02
